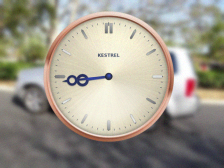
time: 8:44
